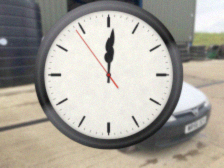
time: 12:00:54
